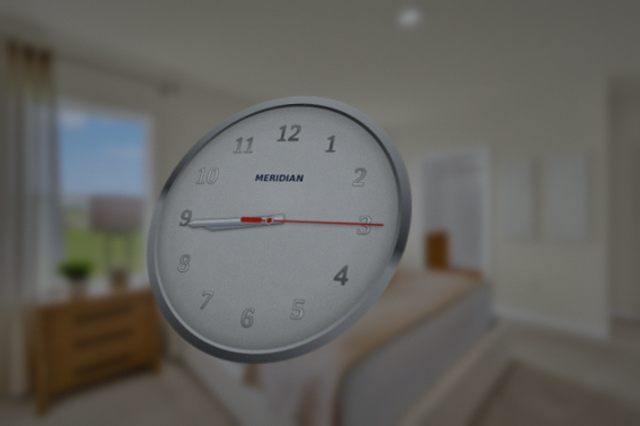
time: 8:44:15
